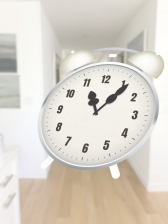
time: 11:06
